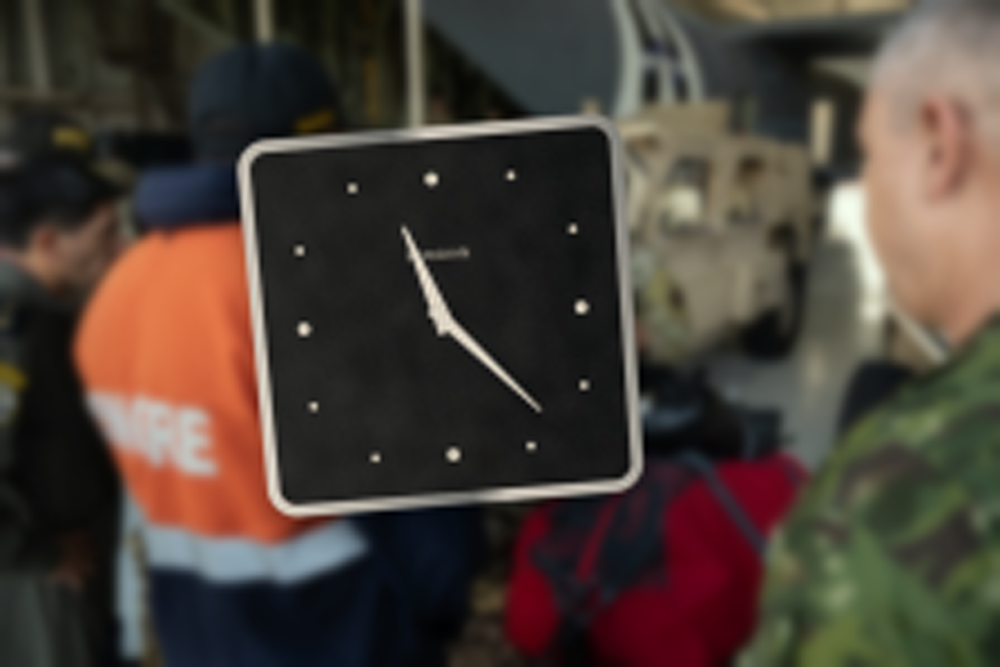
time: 11:23
